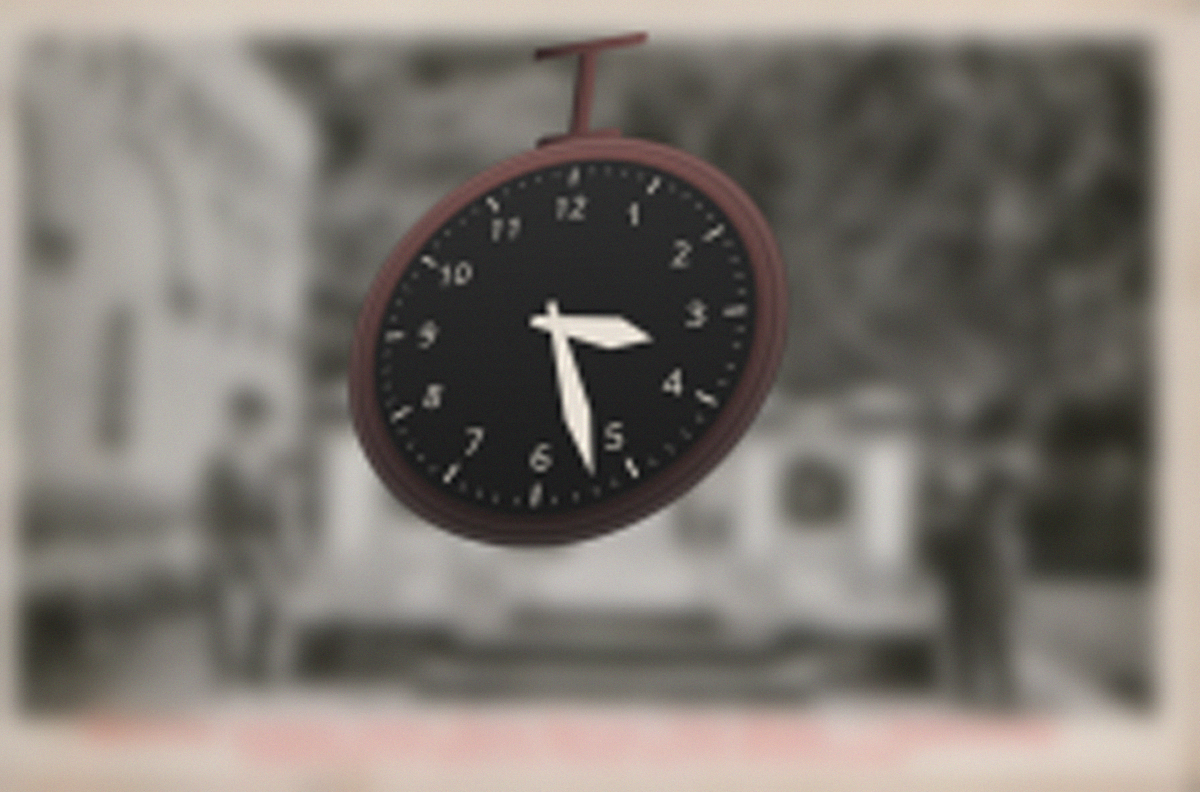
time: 3:27
